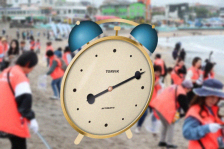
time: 8:11
